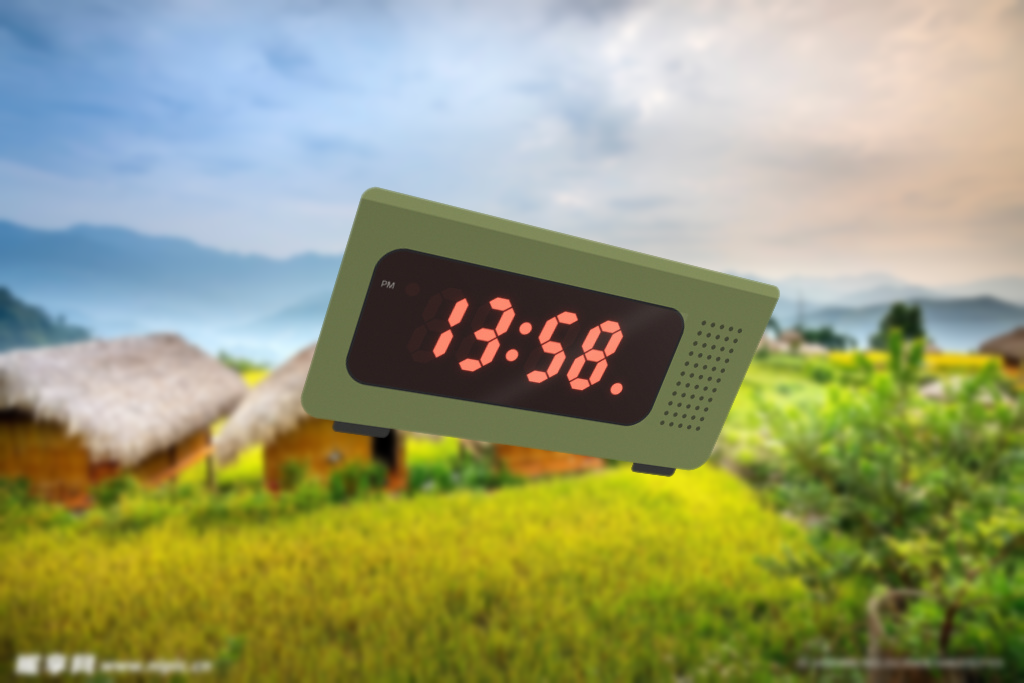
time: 13:58
